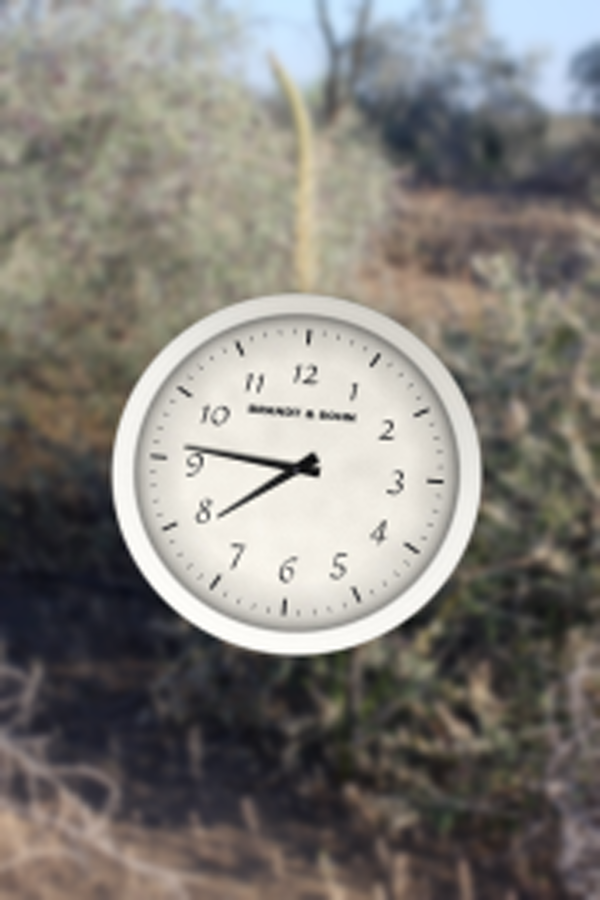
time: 7:46
